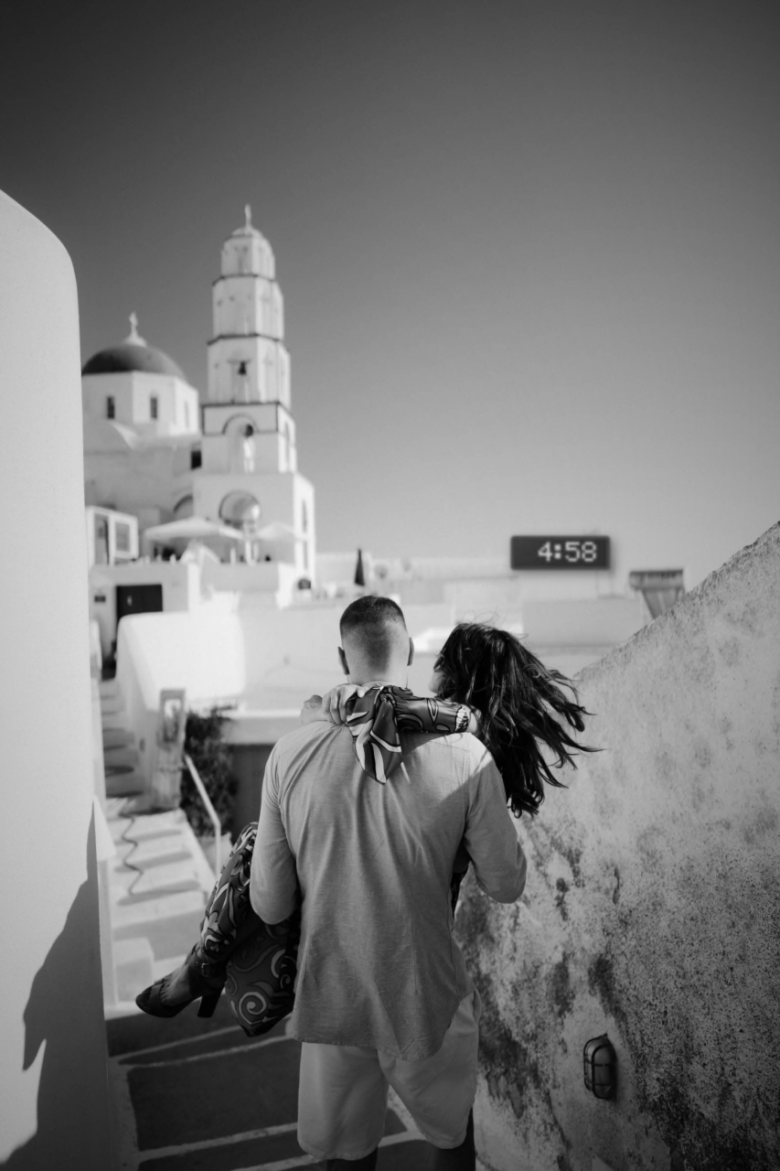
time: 4:58
